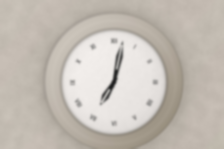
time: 7:02
